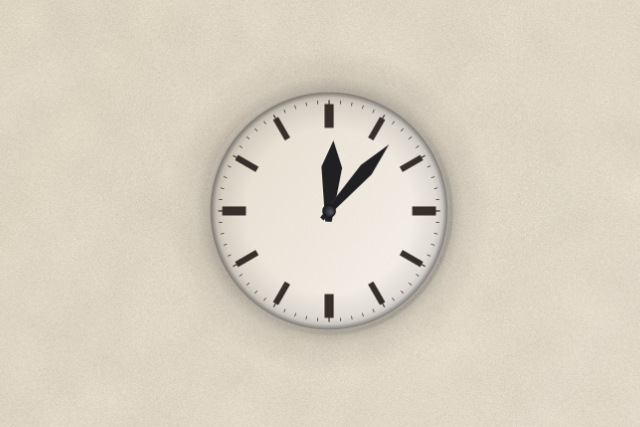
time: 12:07
